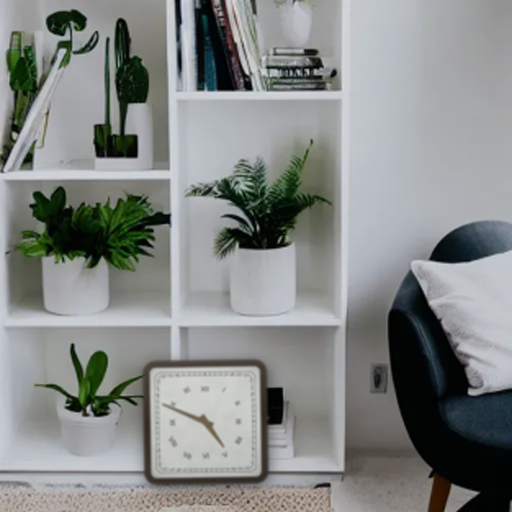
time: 4:49
